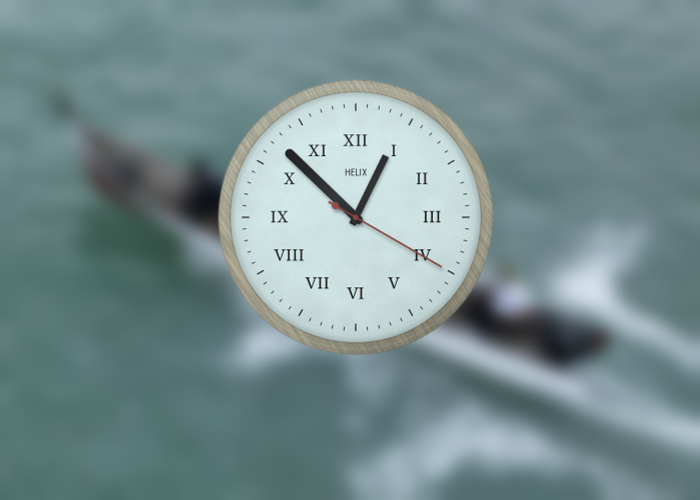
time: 12:52:20
